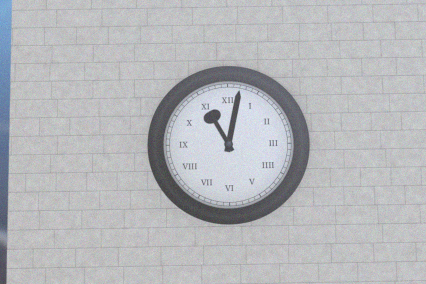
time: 11:02
